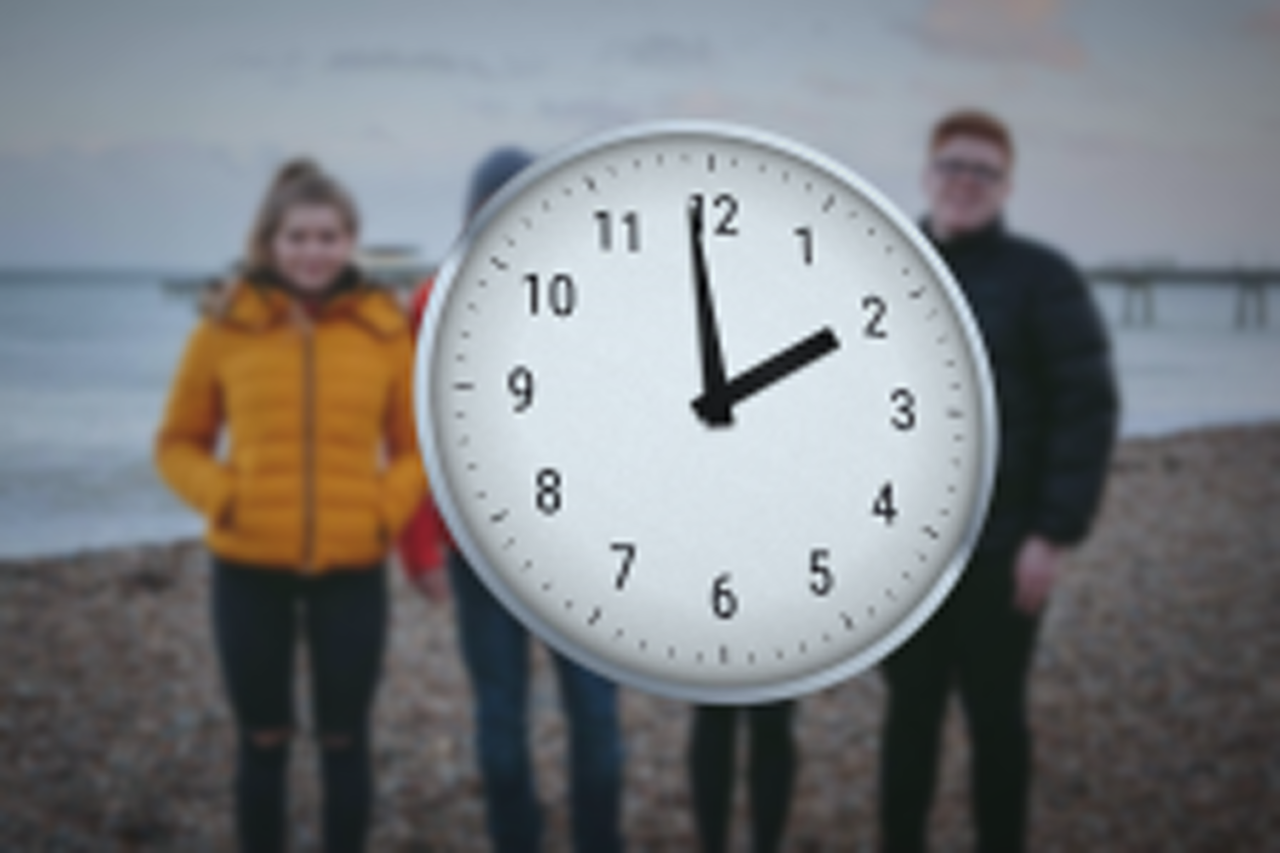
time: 1:59
